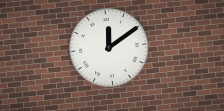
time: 12:10
